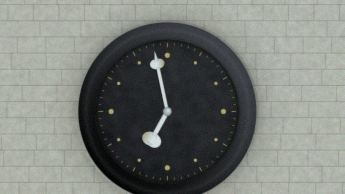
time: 6:58
